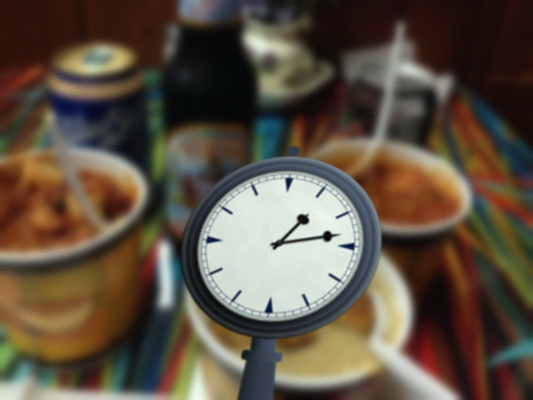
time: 1:13
